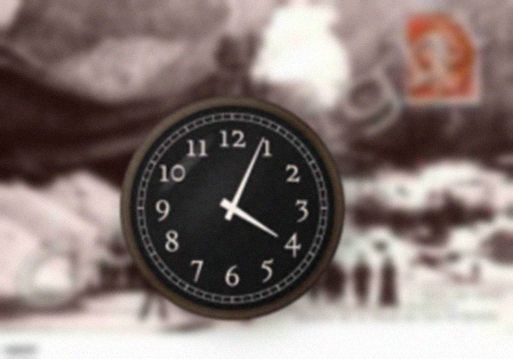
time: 4:04
